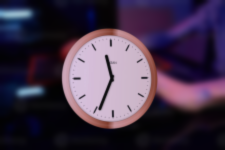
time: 11:34
